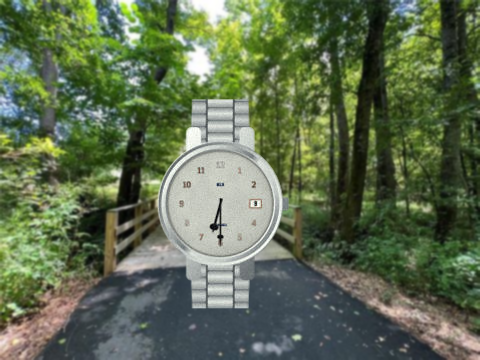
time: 6:30
